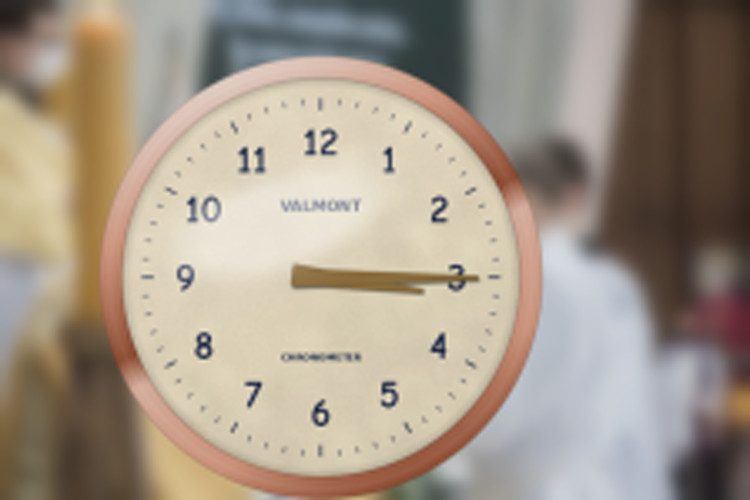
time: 3:15
